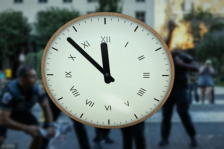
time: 11:53
